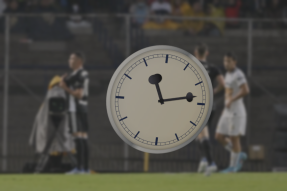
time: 11:13
